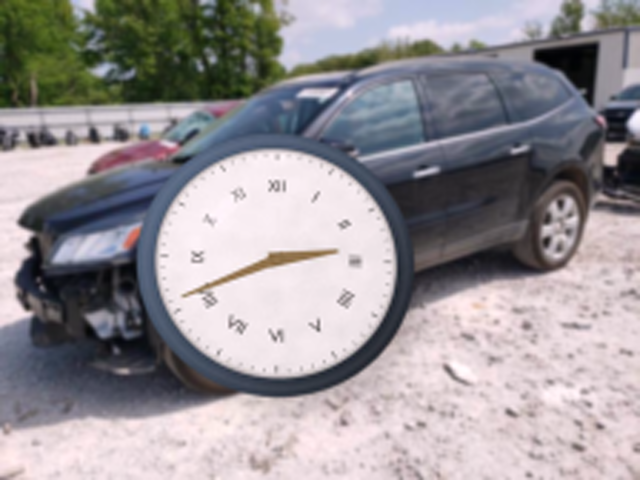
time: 2:41
